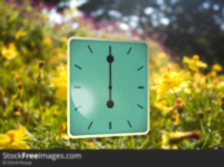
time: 6:00
